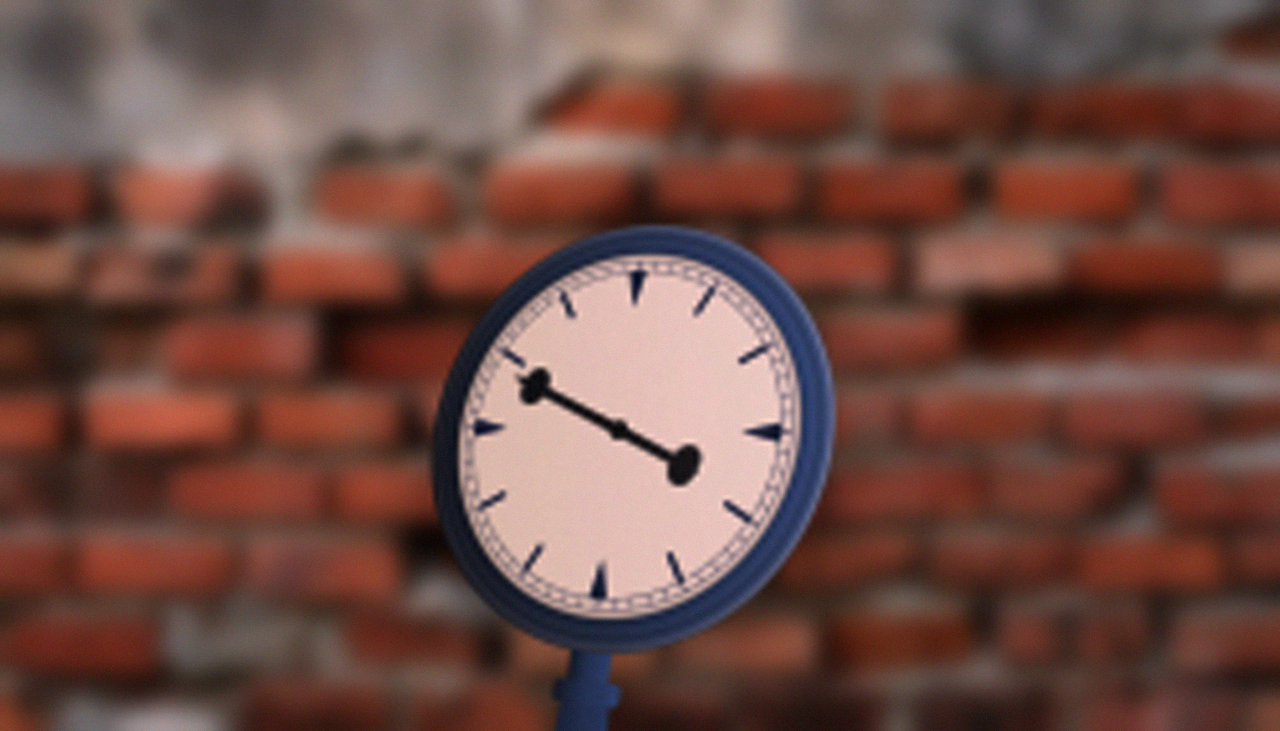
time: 3:49
